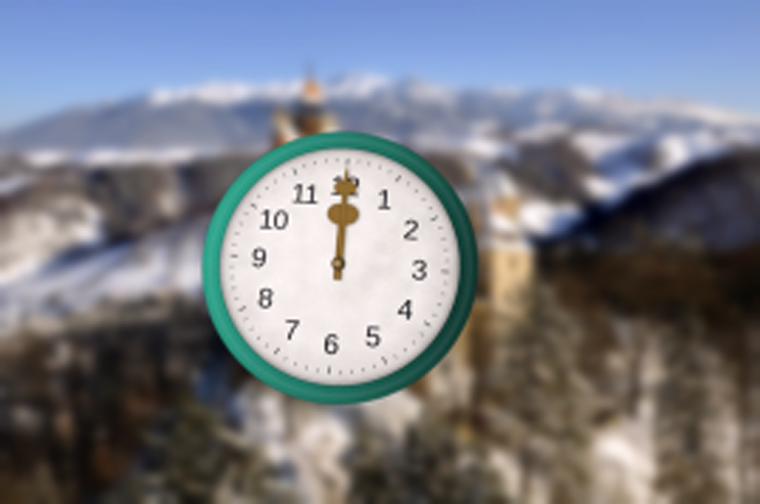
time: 12:00
